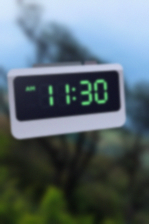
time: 11:30
